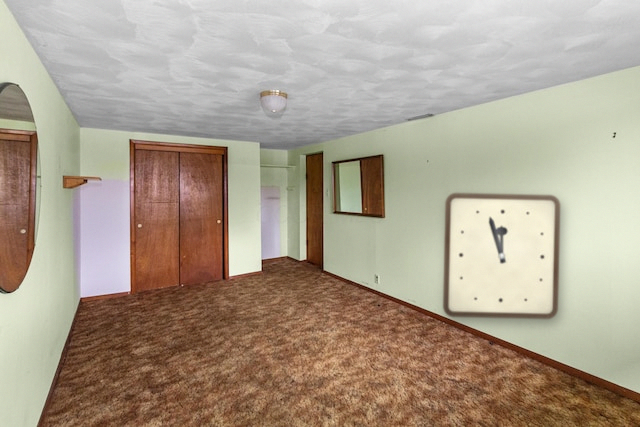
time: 11:57
